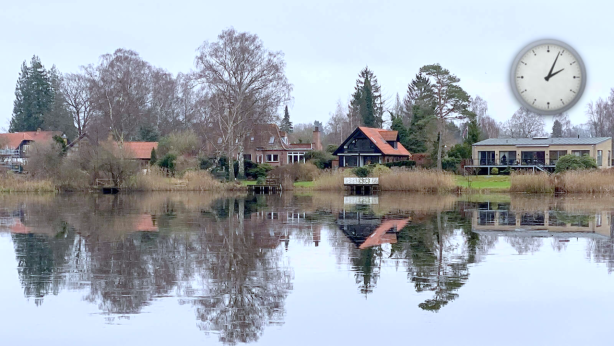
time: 2:04
